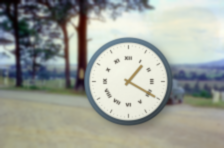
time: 1:20
